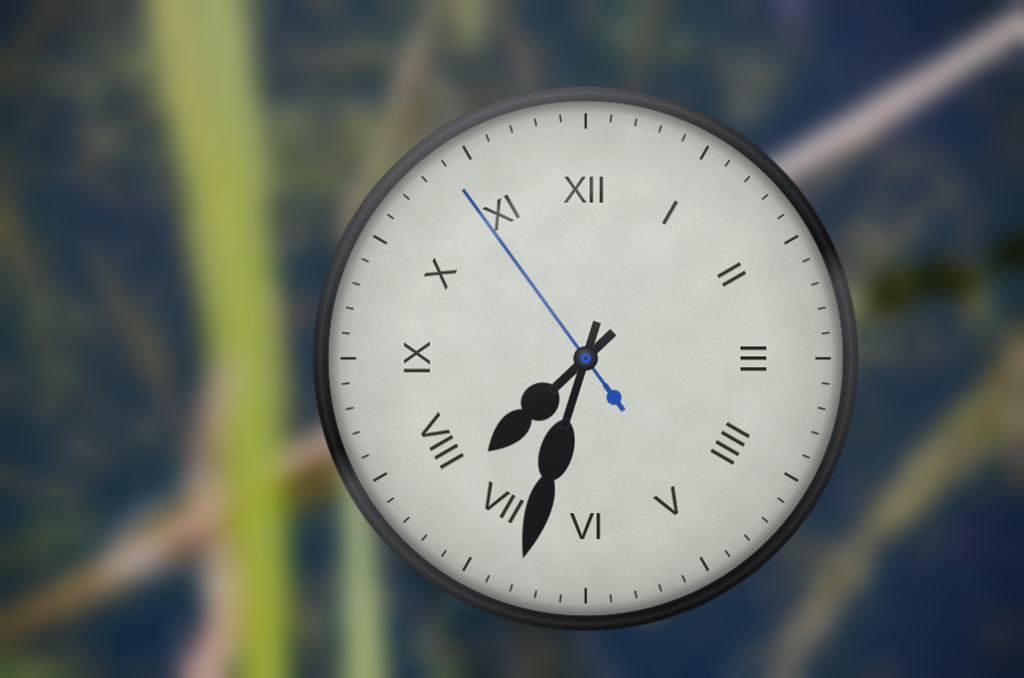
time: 7:32:54
